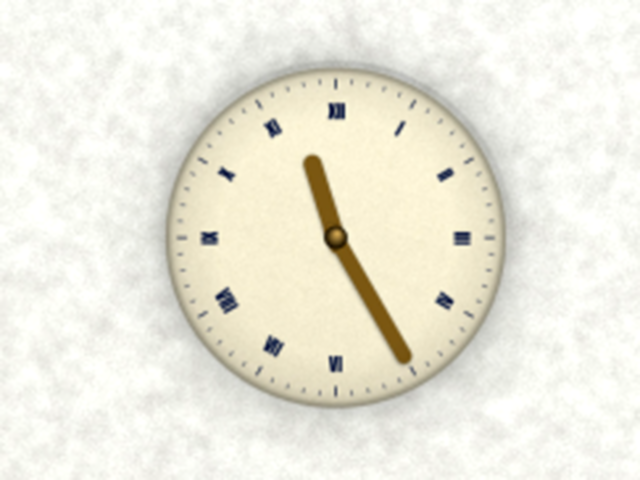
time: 11:25
